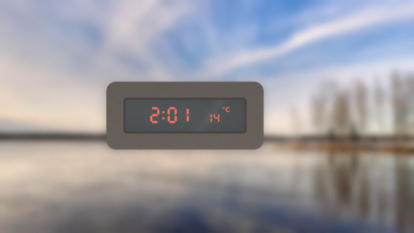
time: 2:01
